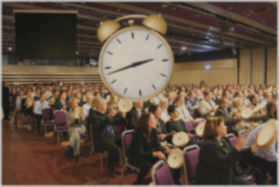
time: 2:43
